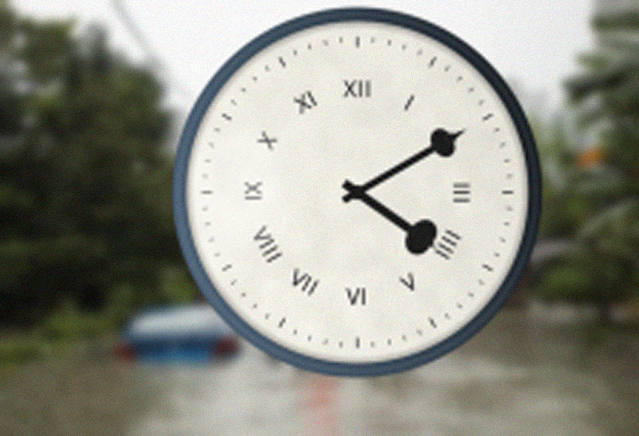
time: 4:10
